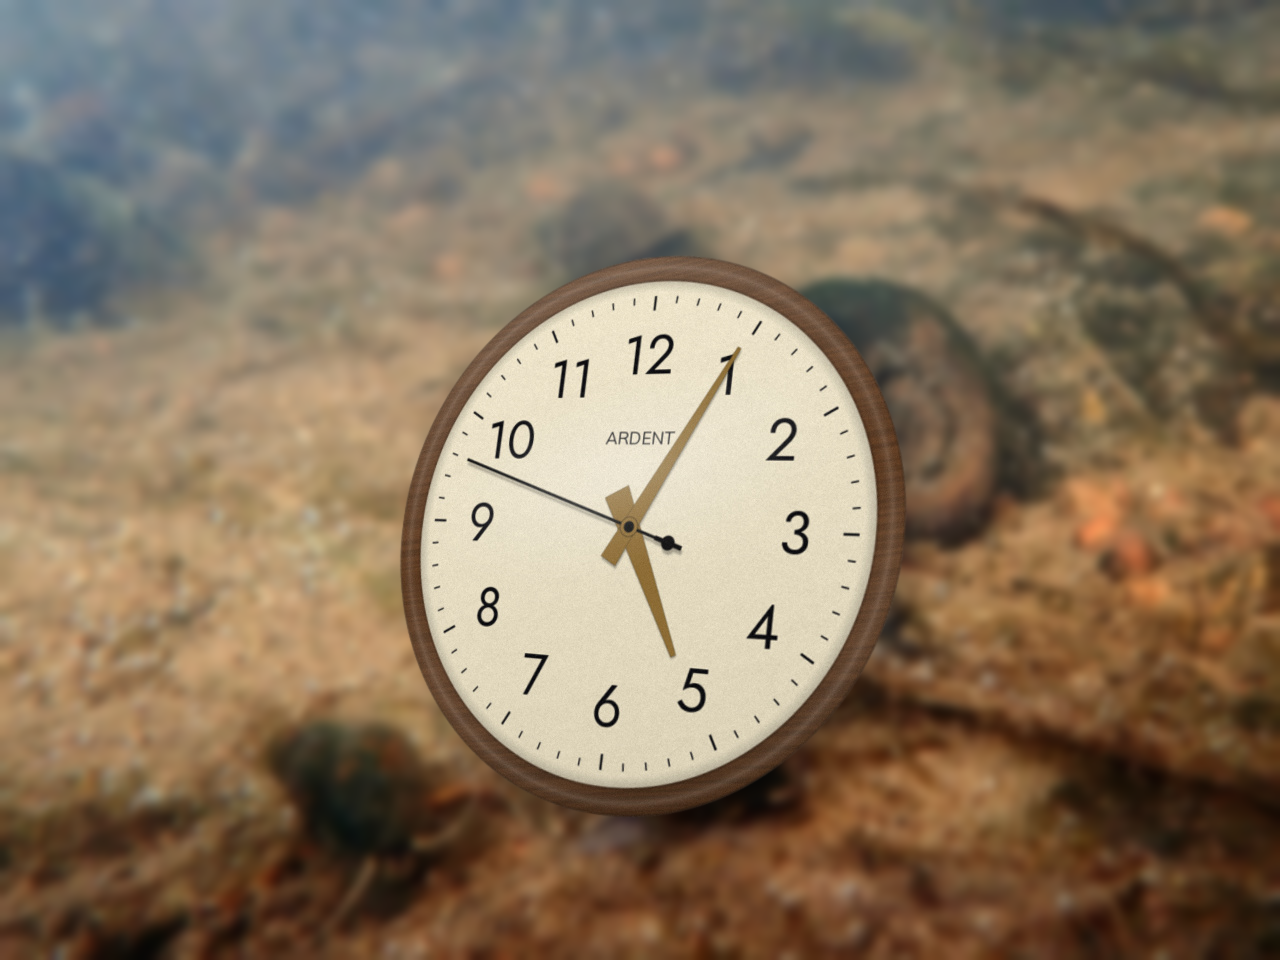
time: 5:04:48
